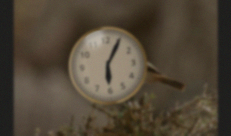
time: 6:05
